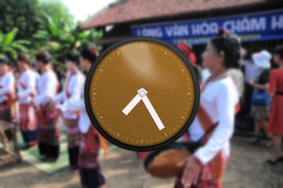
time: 7:25
